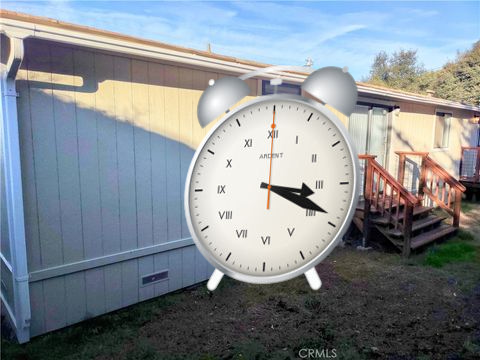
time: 3:19:00
